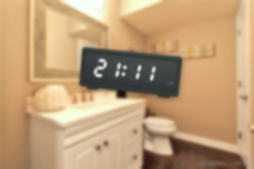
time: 21:11
